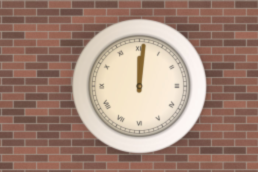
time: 12:01
